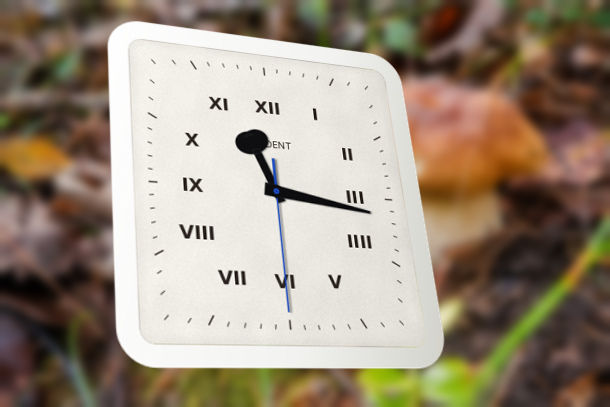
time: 11:16:30
